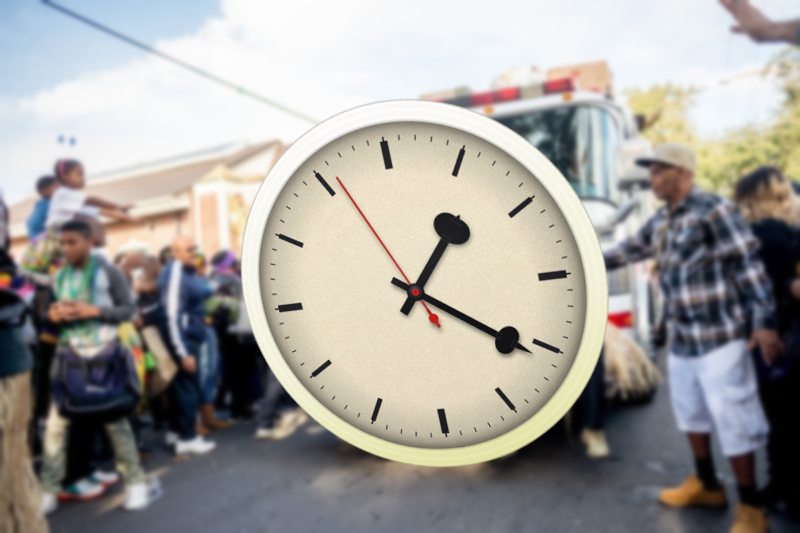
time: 1:20:56
